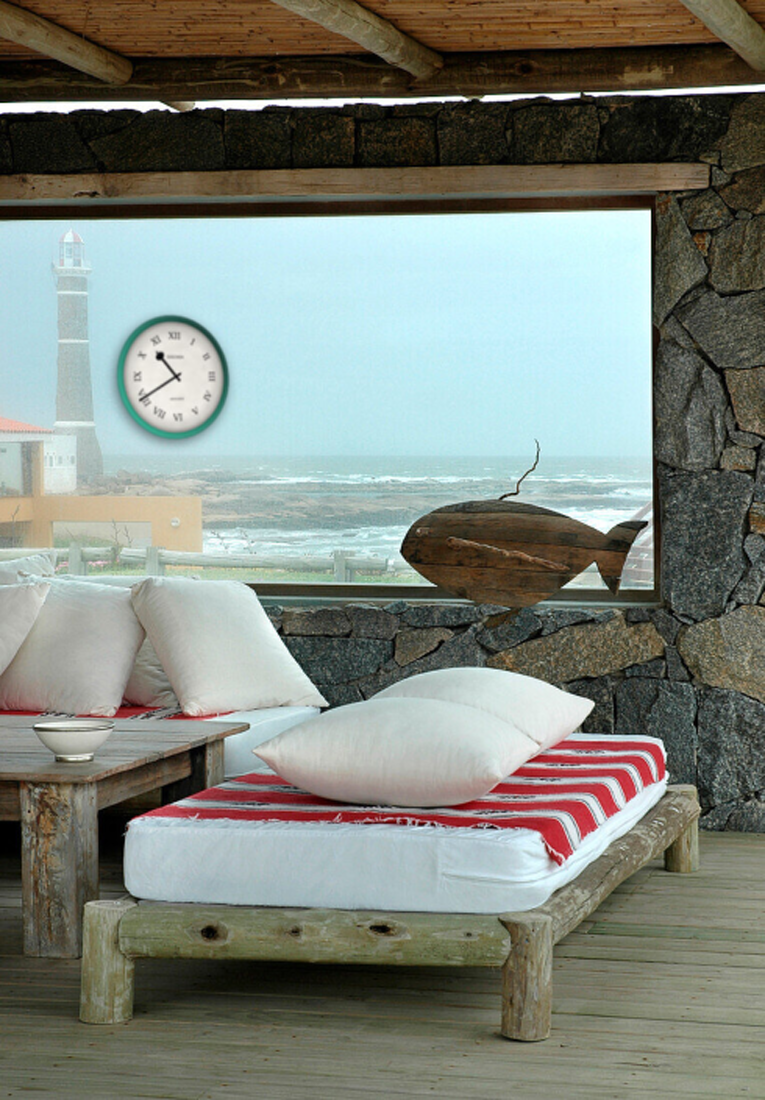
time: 10:40
